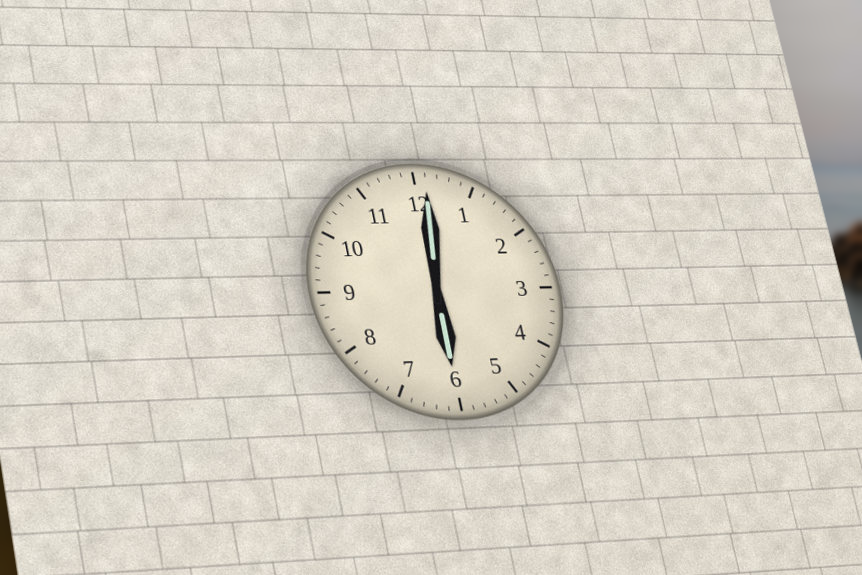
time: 6:01
